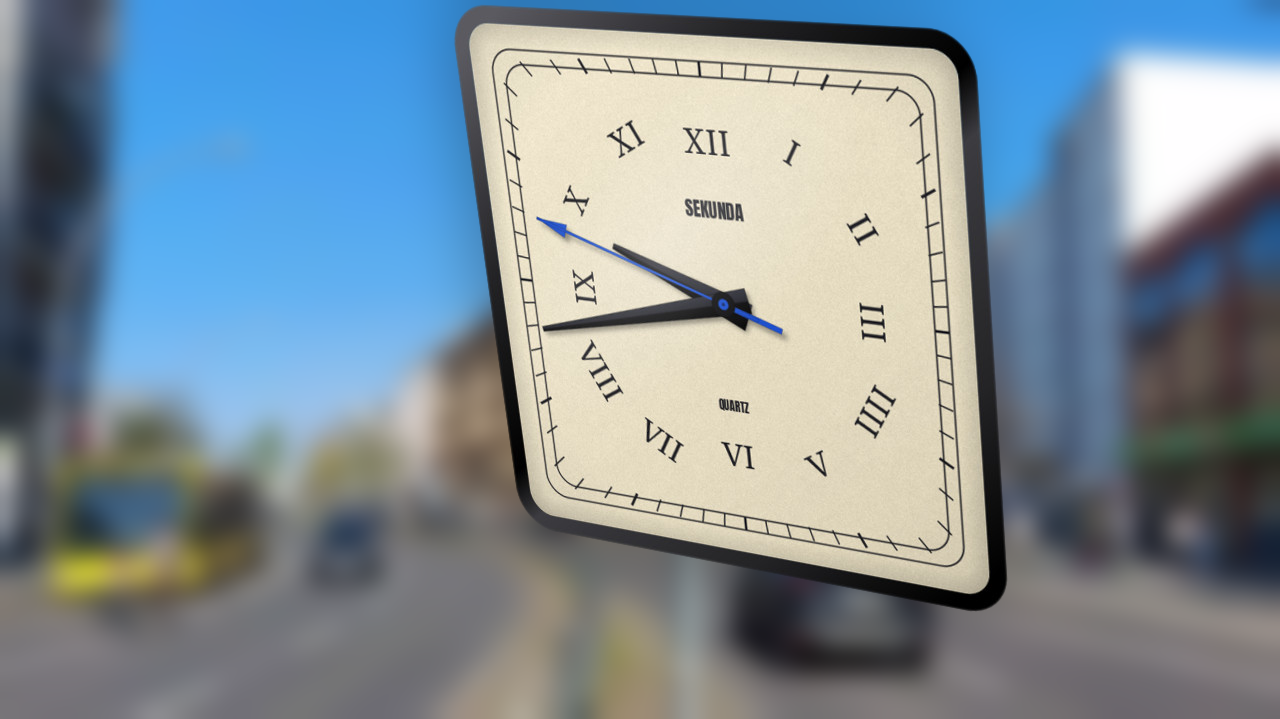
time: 9:42:48
